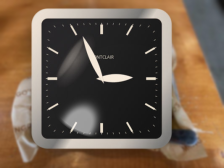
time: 2:56
